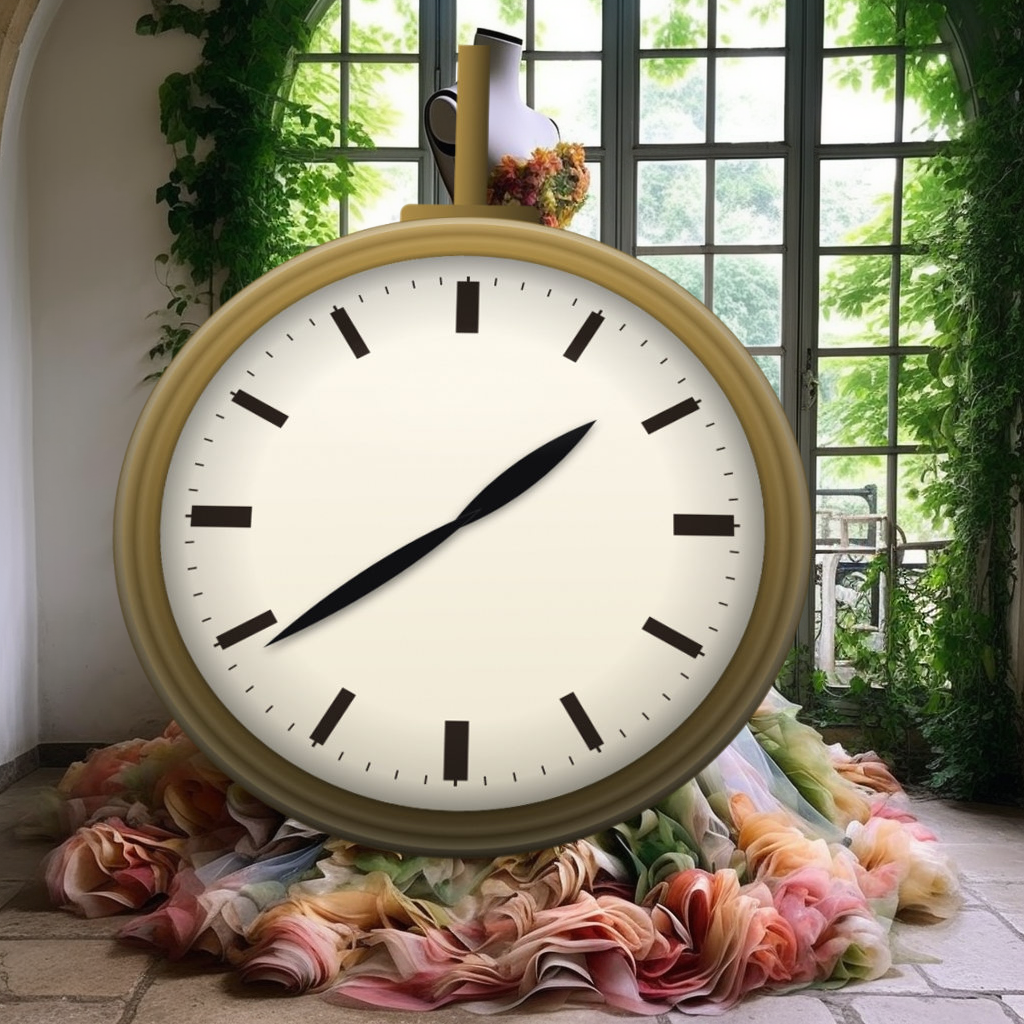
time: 1:39
